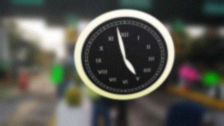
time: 4:58
